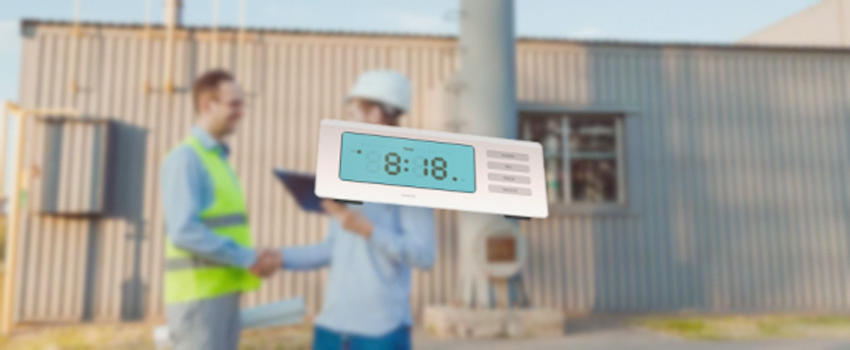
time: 8:18
